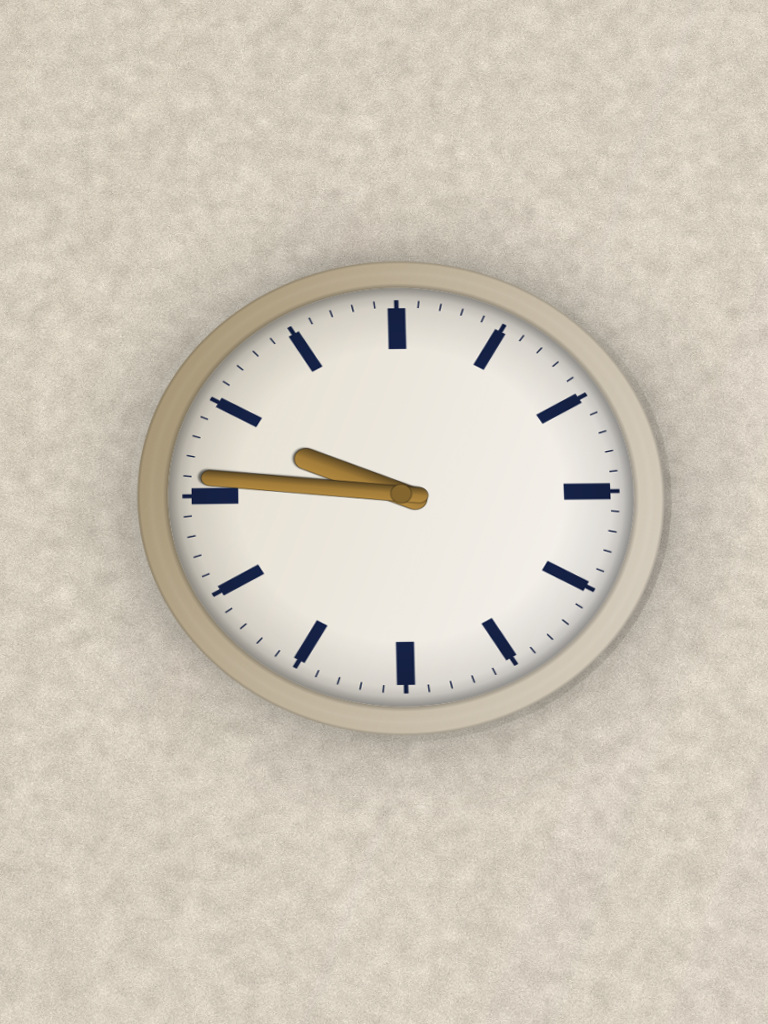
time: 9:46
